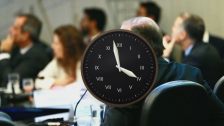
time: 3:58
